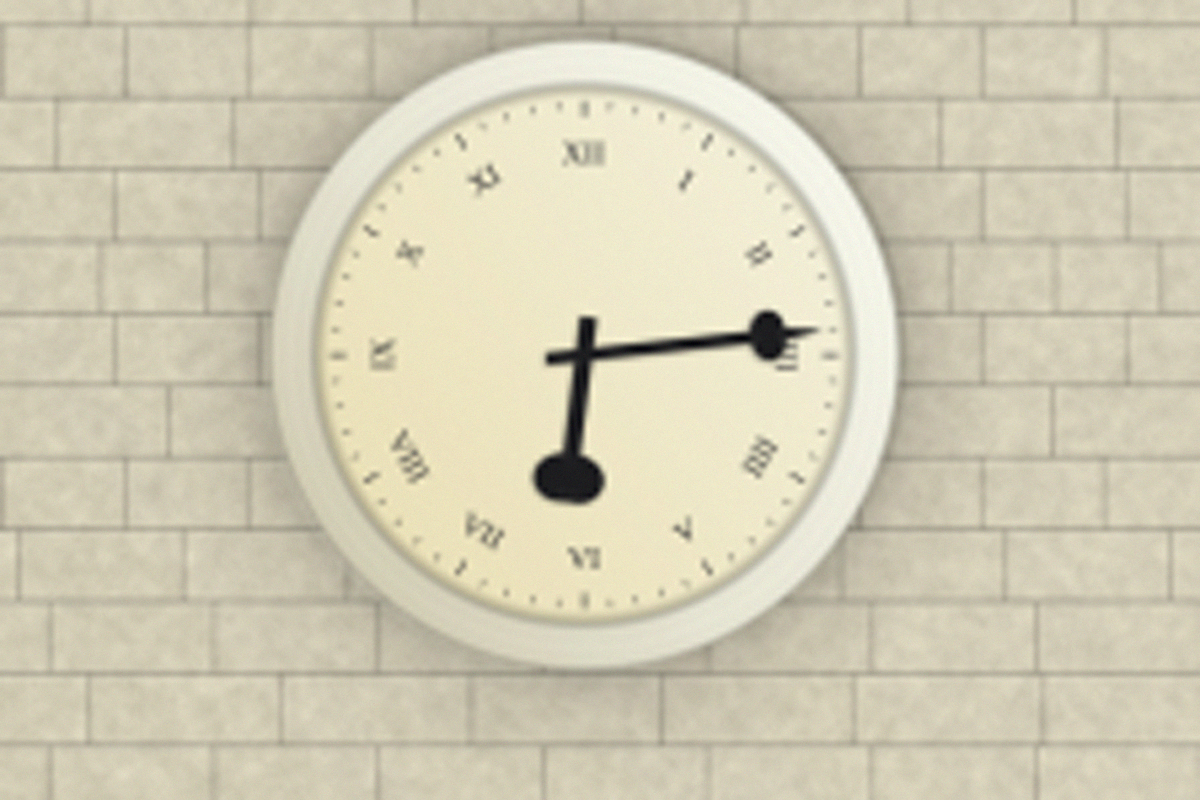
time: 6:14
